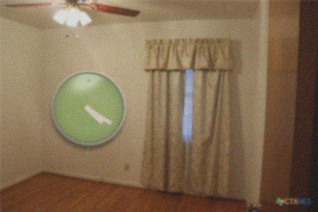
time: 4:20
